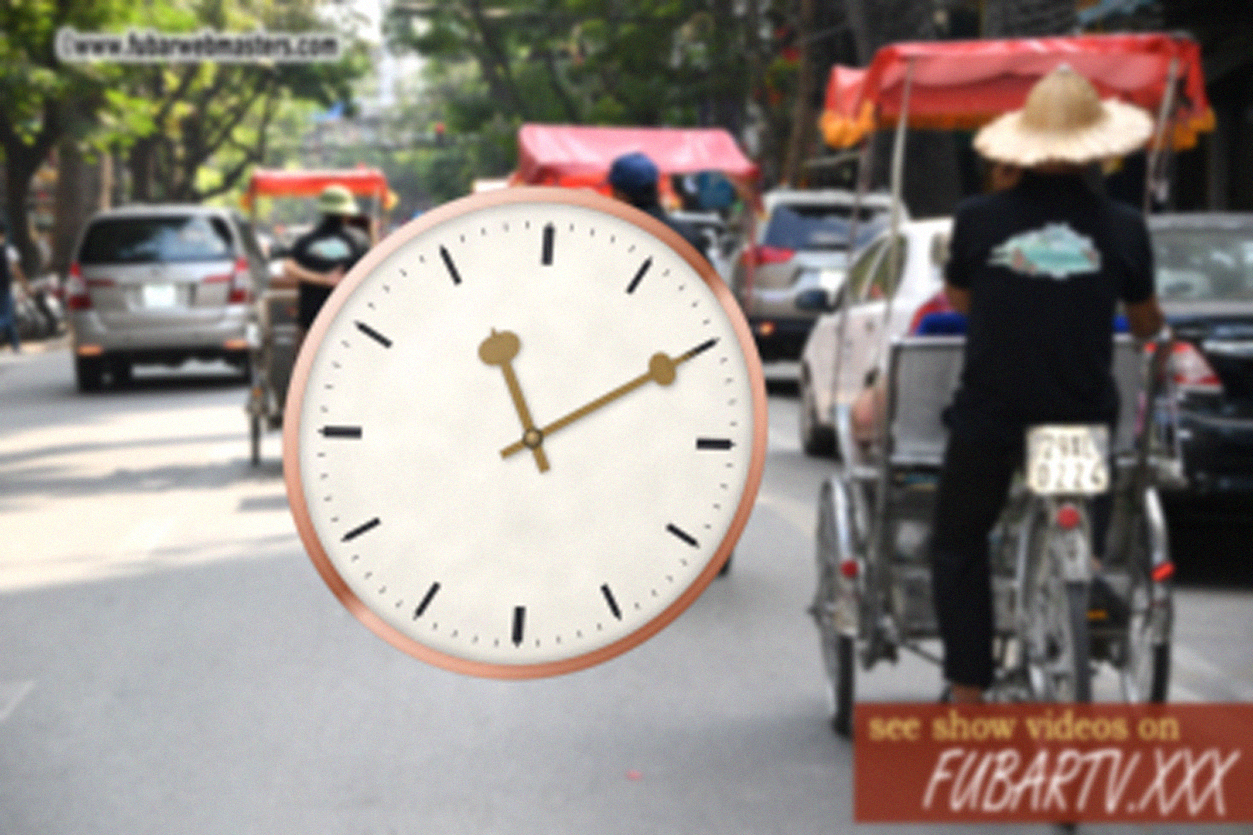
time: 11:10
